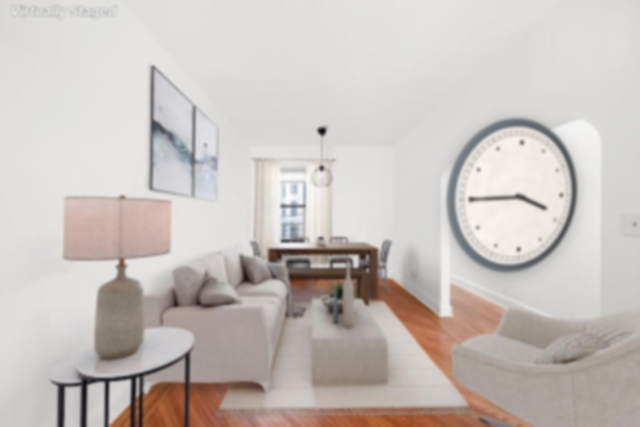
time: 3:45
